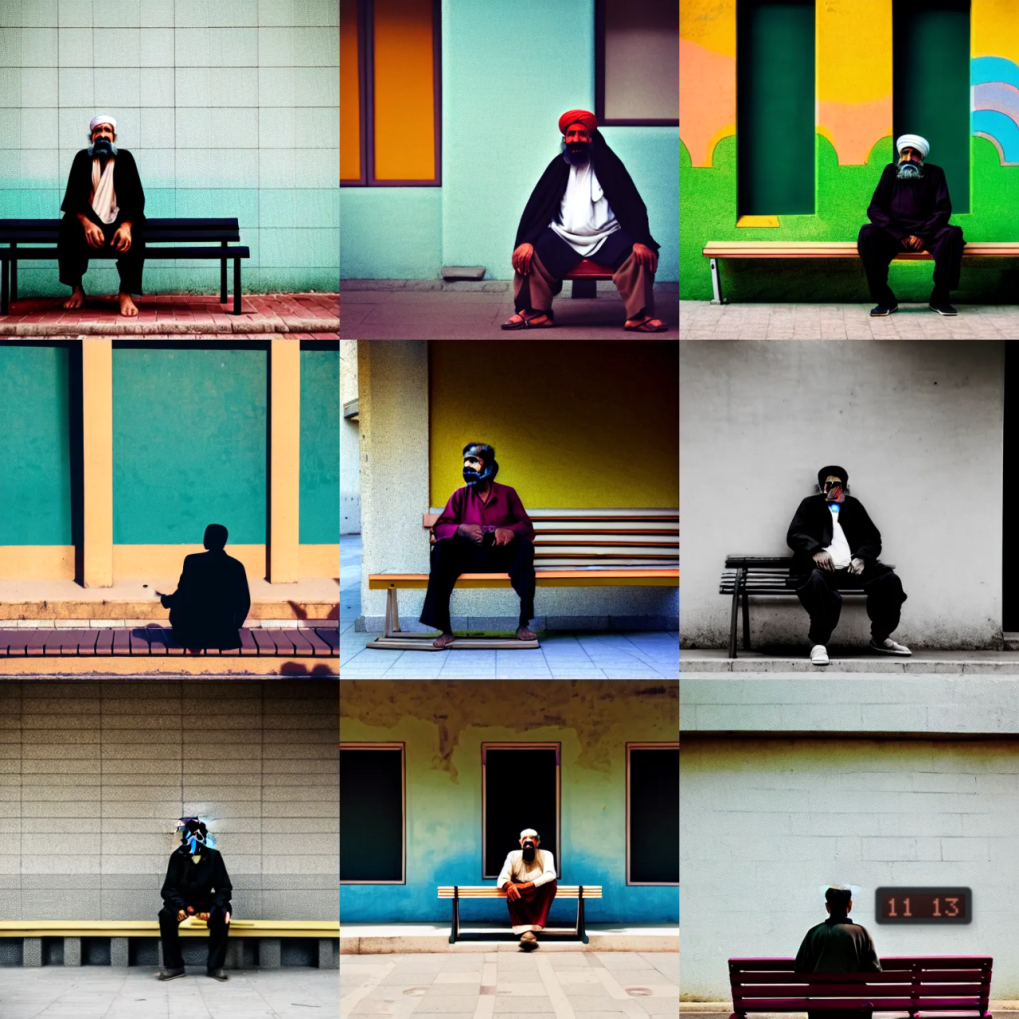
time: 11:13
